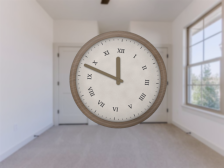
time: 11:48
